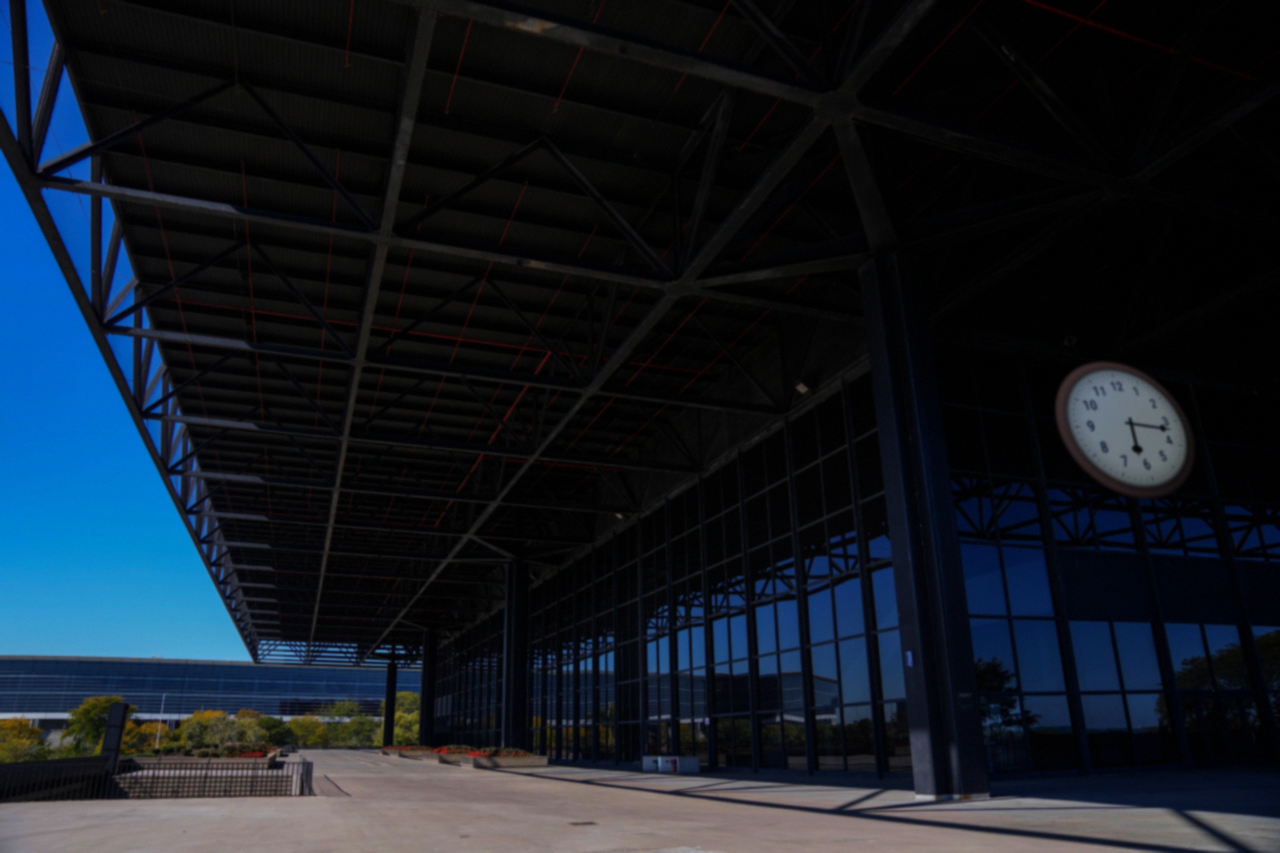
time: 6:17
